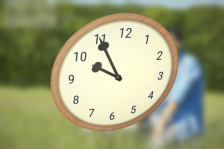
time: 9:55
